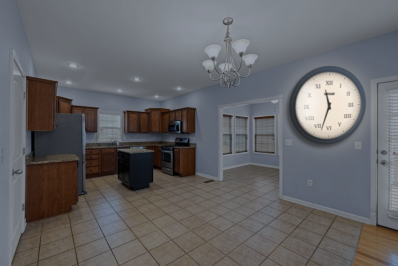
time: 11:33
